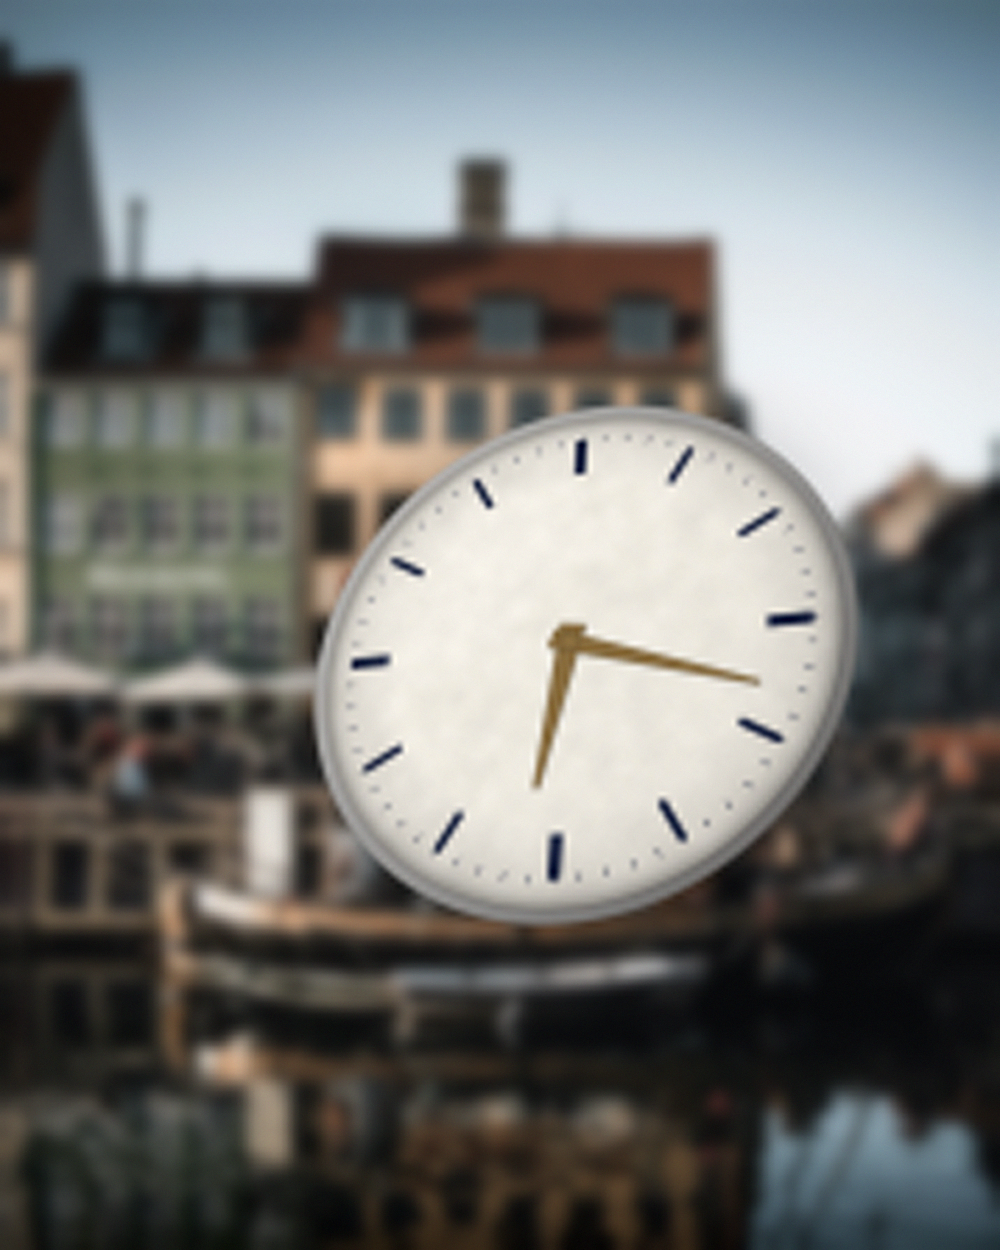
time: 6:18
